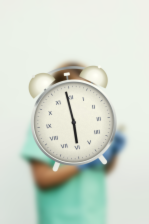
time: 5:59
